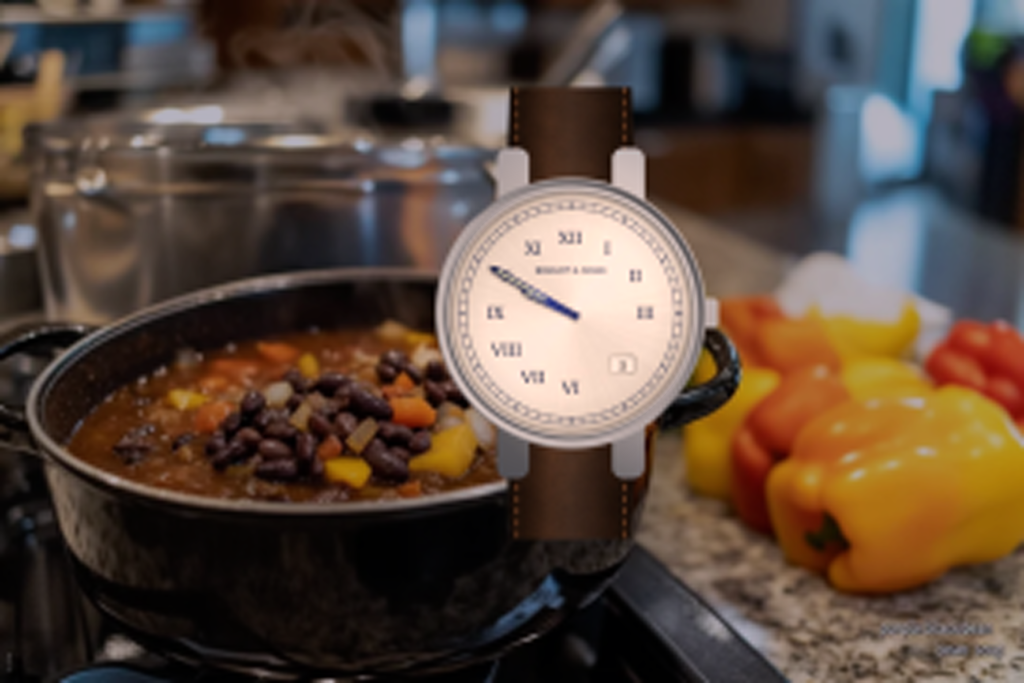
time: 9:50
